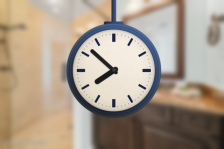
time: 7:52
